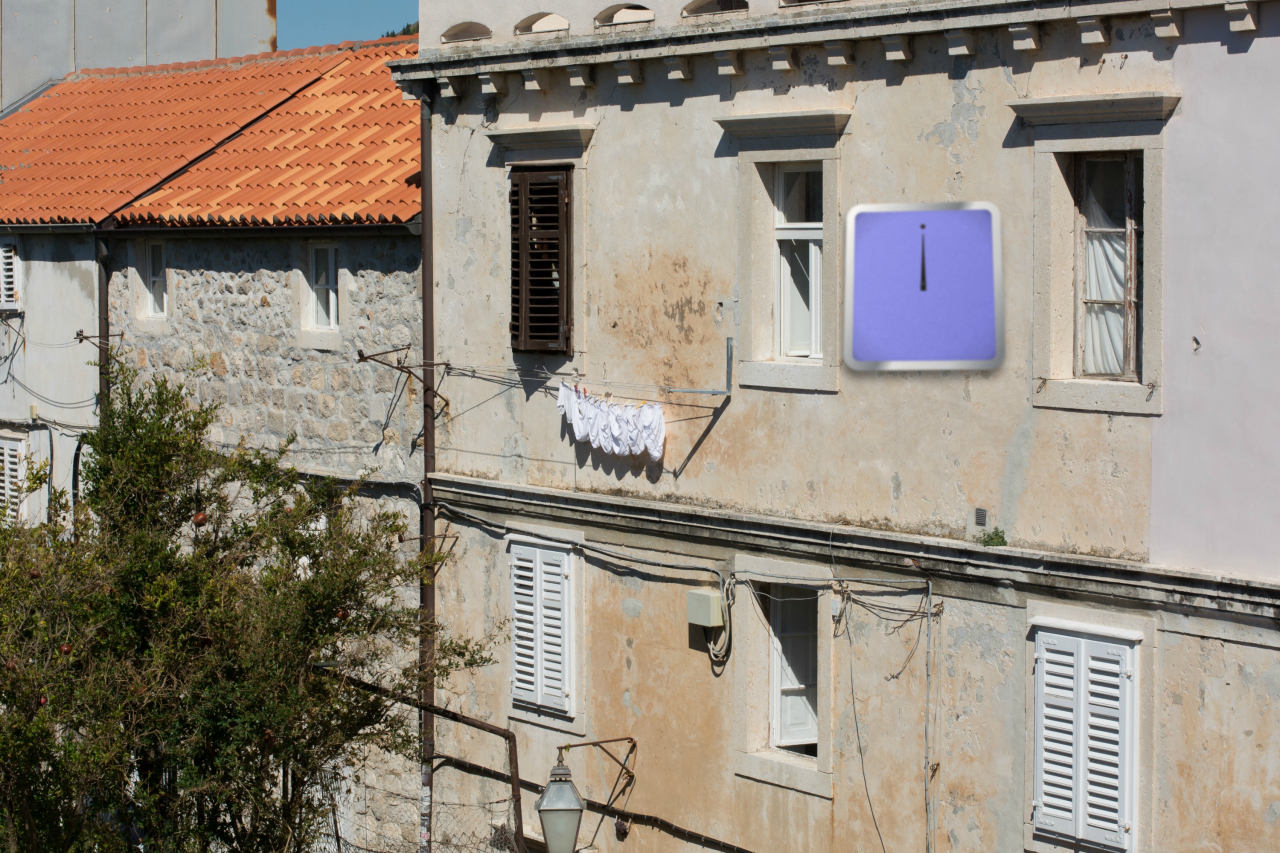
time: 12:00
